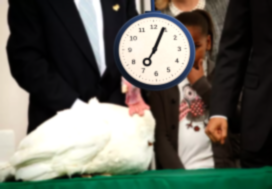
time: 7:04
